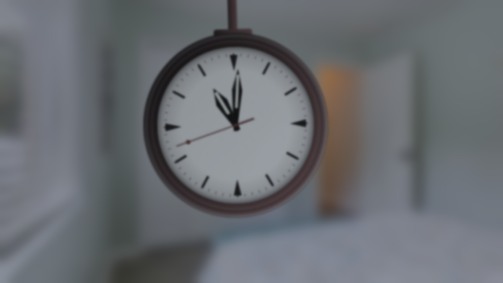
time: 11:00:42
